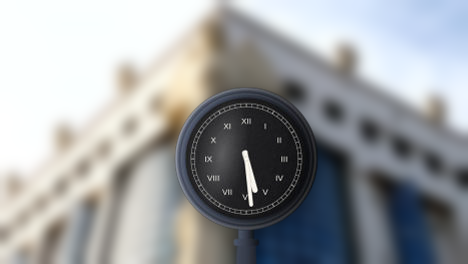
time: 5:29
